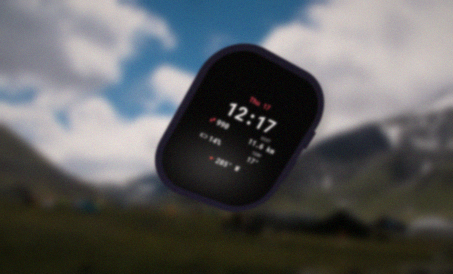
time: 12:17
